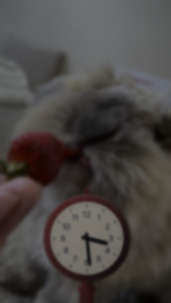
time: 3:29
